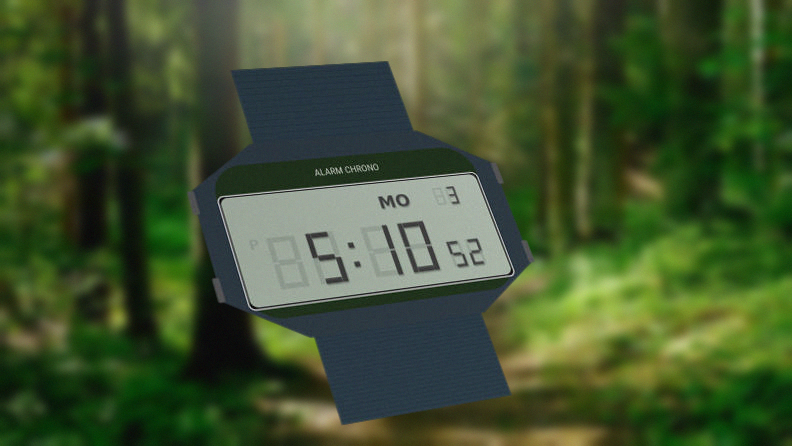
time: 5:10:52
